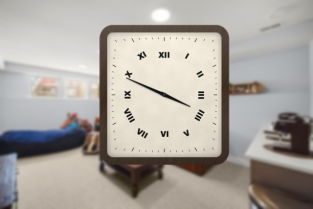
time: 3:49
